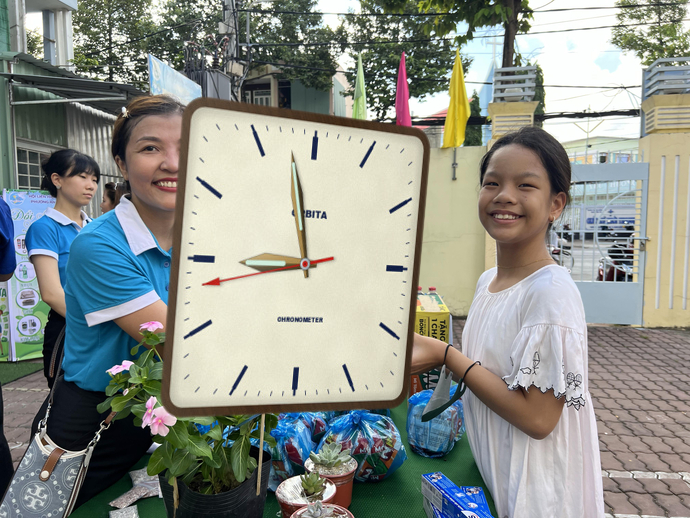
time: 8:57:43
